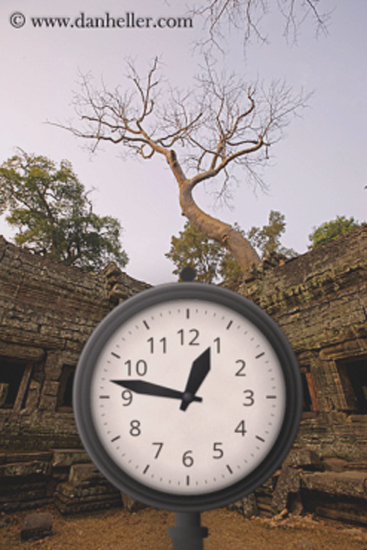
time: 12:47
